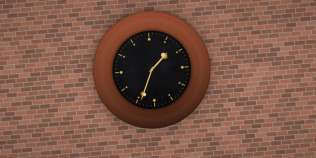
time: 1:34
